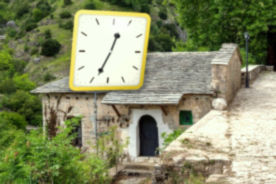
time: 12:34
